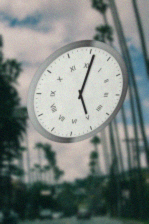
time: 5:01
